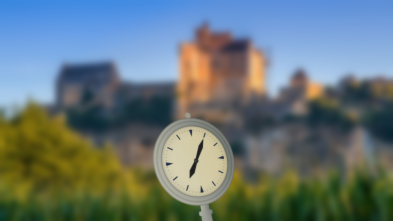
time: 7:05
